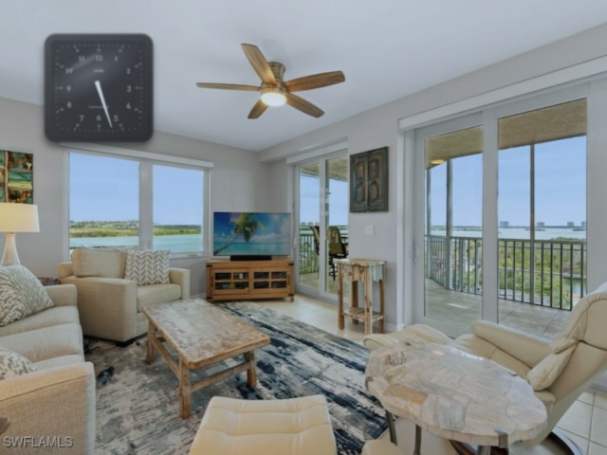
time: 5:27
